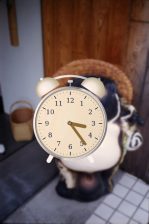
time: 3:24
